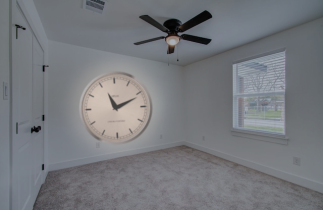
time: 11:11
